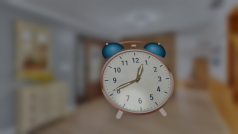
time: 12:41
